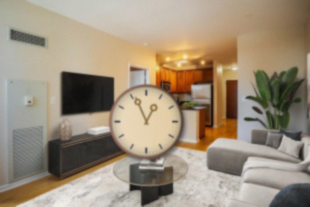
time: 12:56
